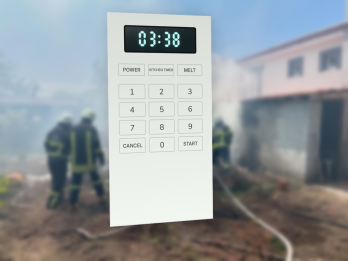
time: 3:38
